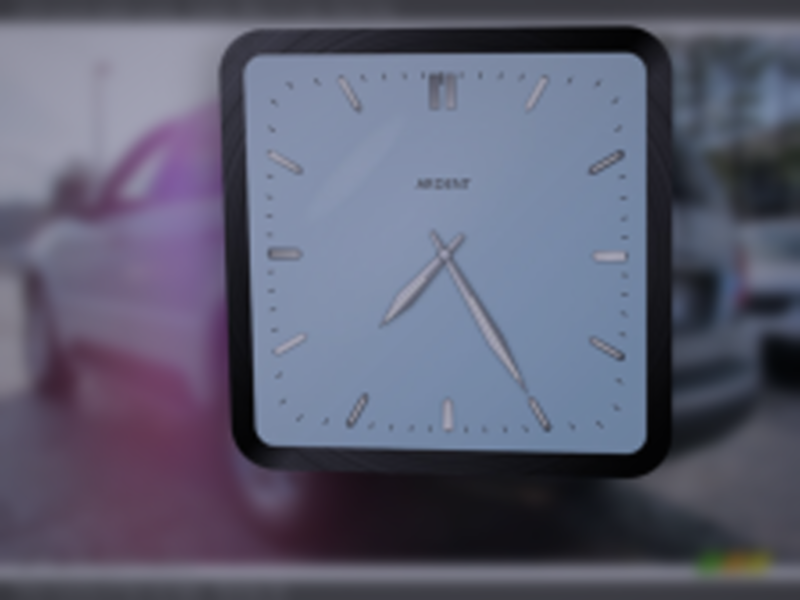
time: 7:25
